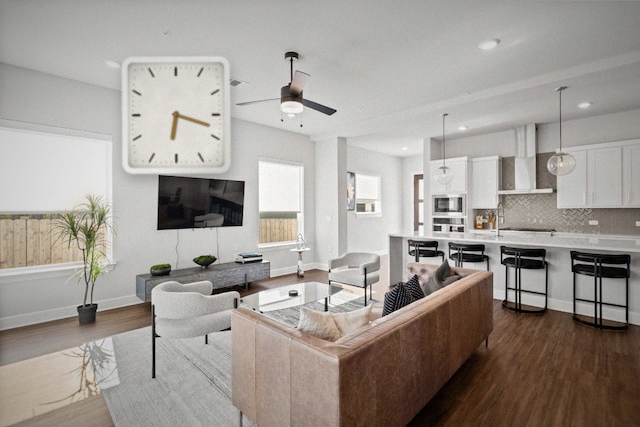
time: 6:18
